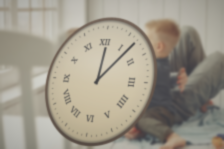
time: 12:07
